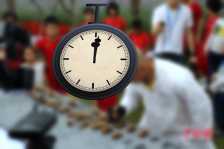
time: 12:01
